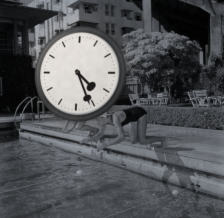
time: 4:26
